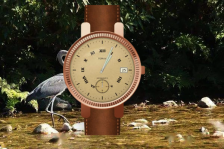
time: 1:04
